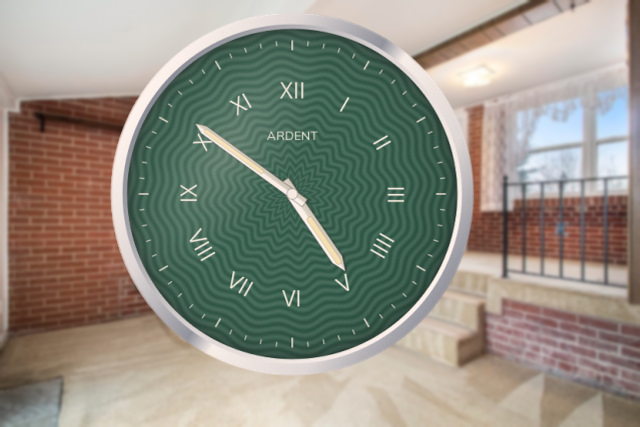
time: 4:51
